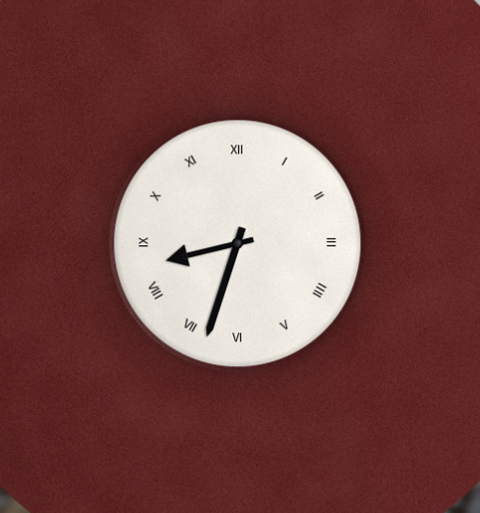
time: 8:33
